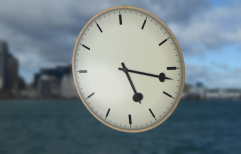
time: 5:17
